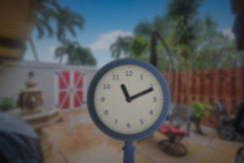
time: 11:11
